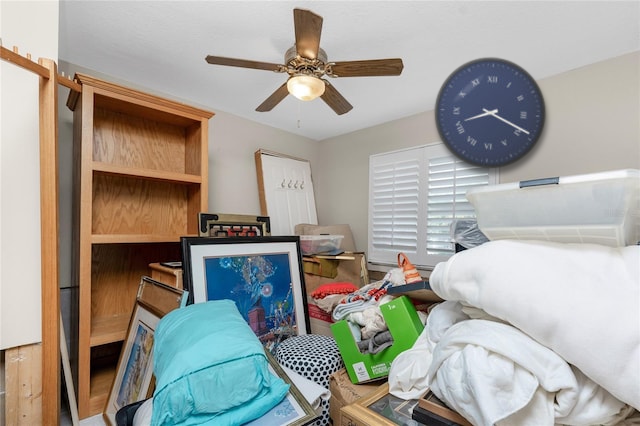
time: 8:19
